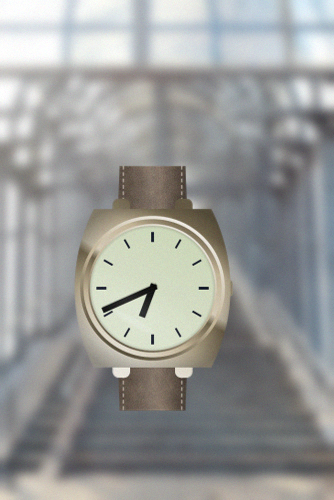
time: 6:41
